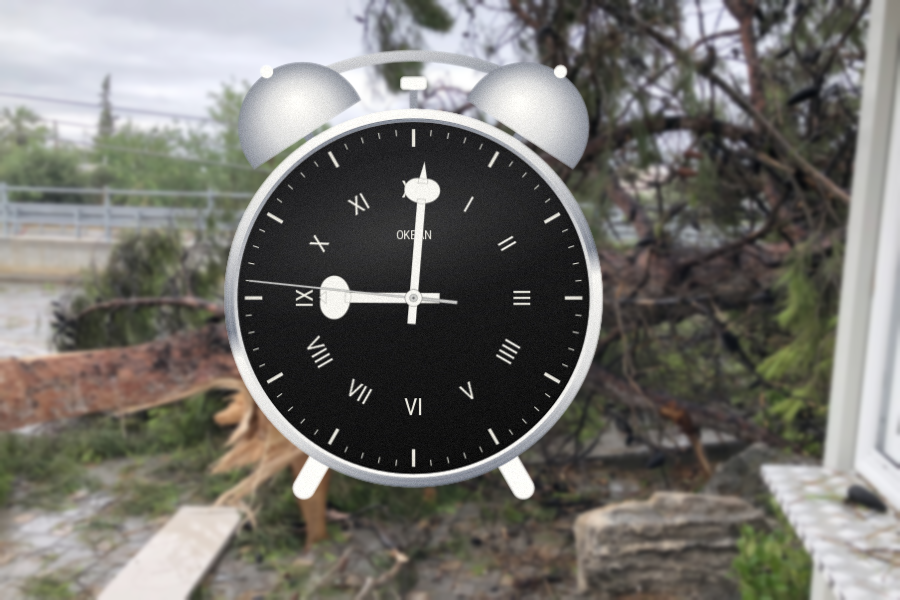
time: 9:00:46
